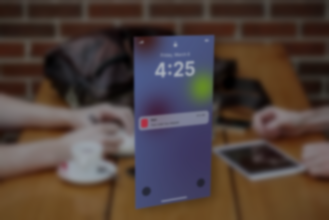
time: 4:25
